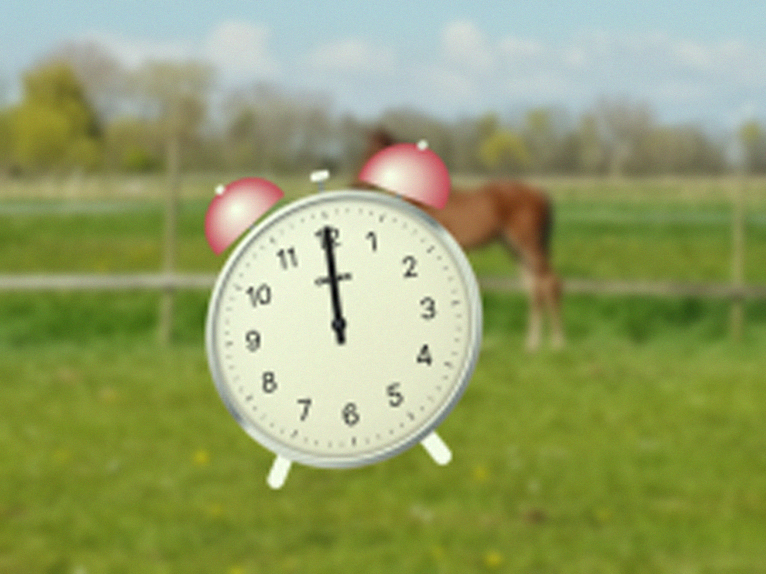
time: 12:00
